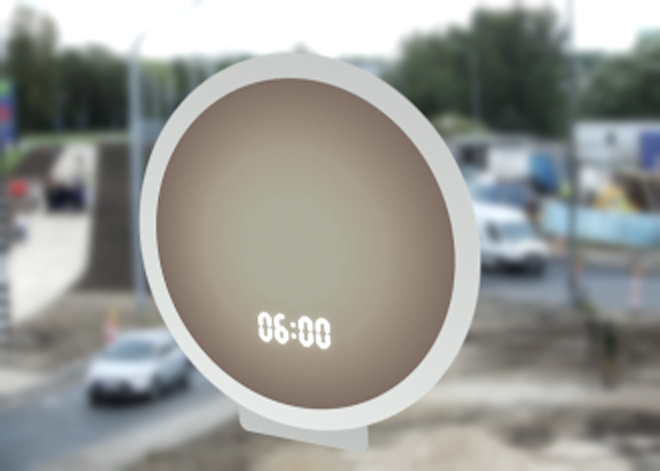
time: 6:00
